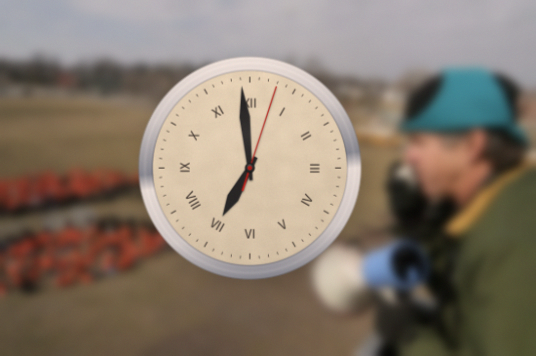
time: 6:59:03
